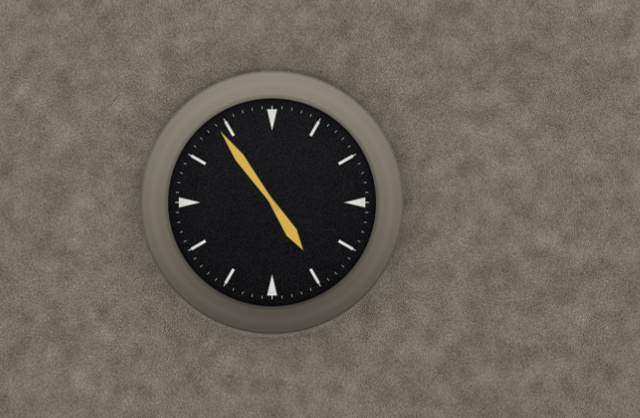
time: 4:54
